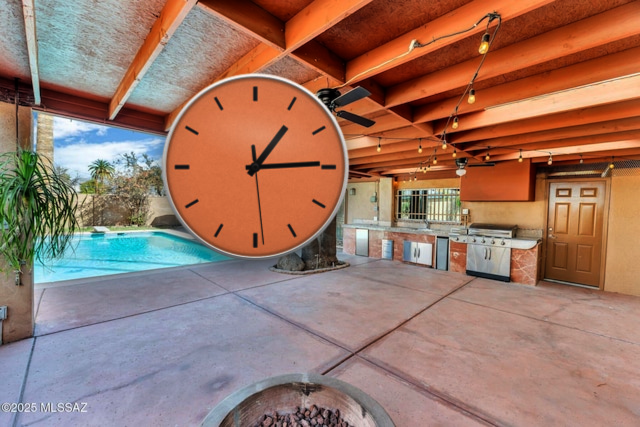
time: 1:14:29
